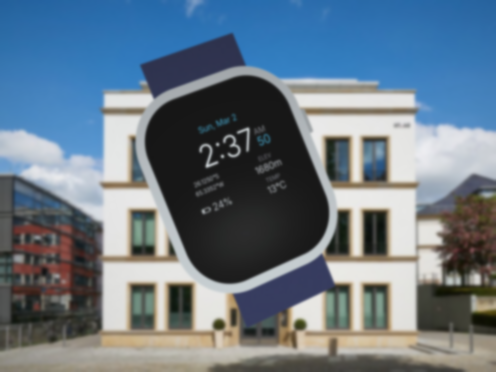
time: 2:37:50
